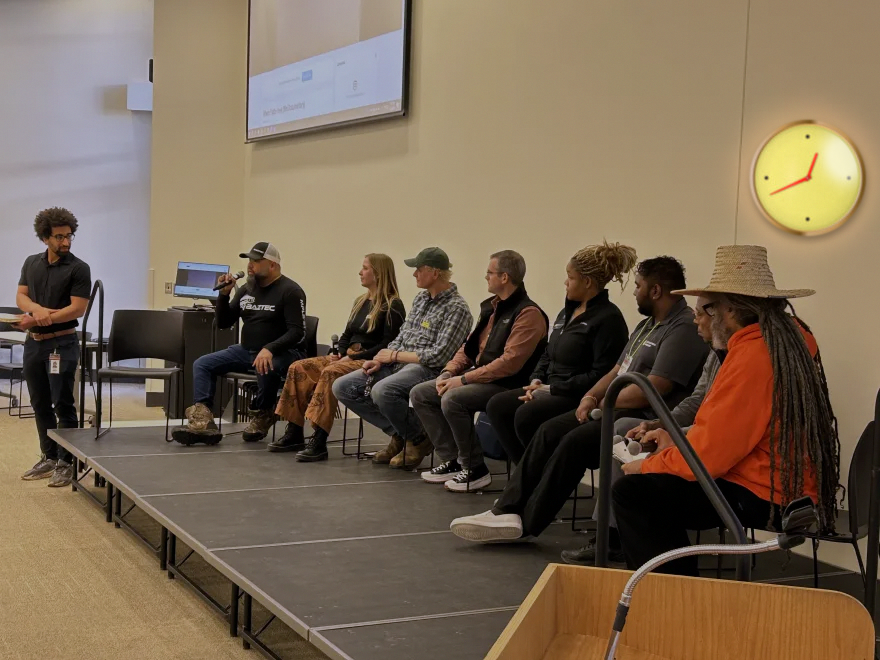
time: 12:41
